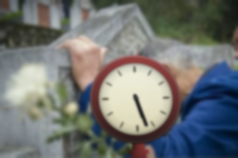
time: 5:27
